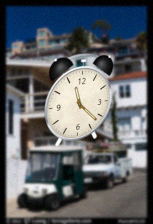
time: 11:22
